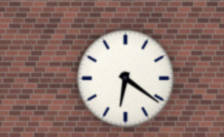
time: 6:21
